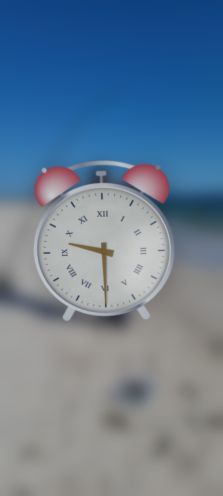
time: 9:30
